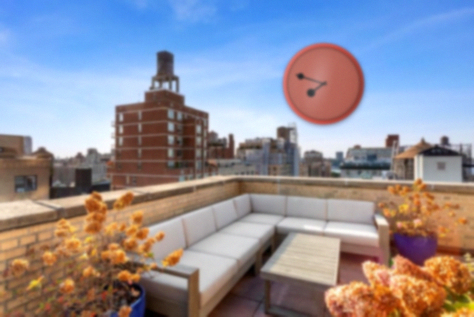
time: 7:48
